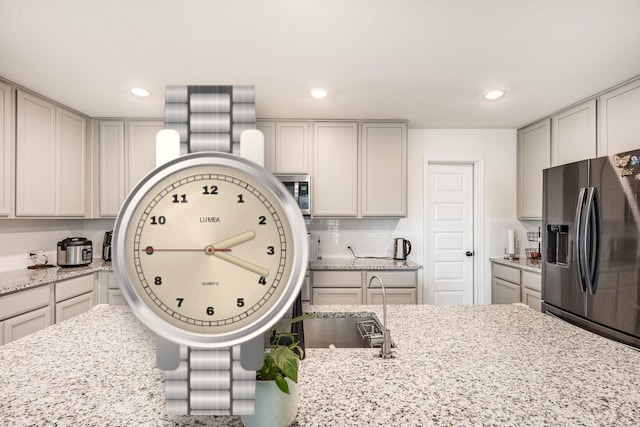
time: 2:18:45
